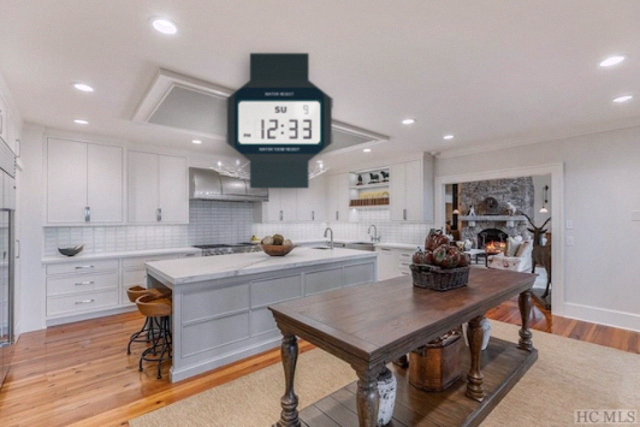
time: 12:33
